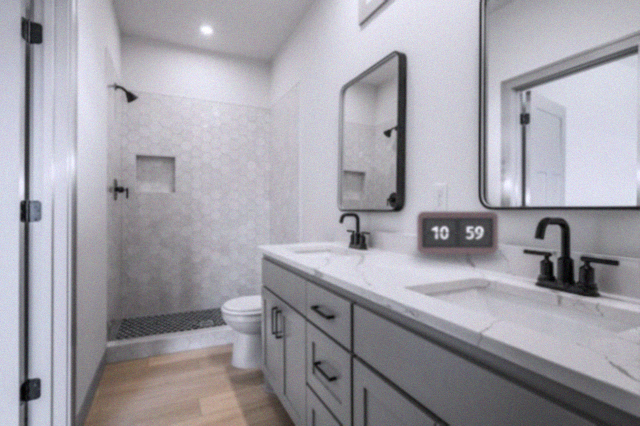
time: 10:59
